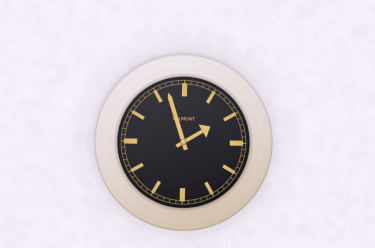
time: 1:57
